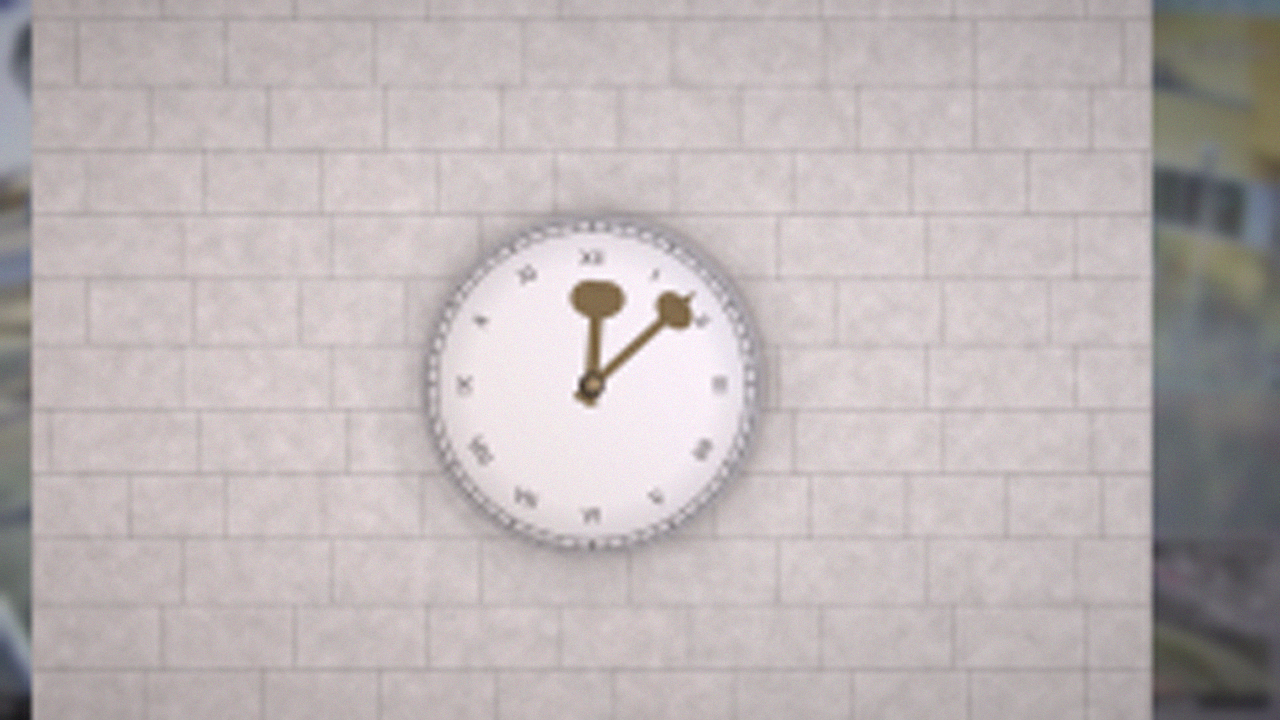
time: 12:08
